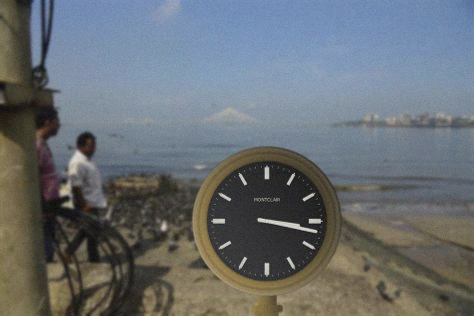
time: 3:17
